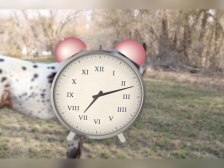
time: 7:12
